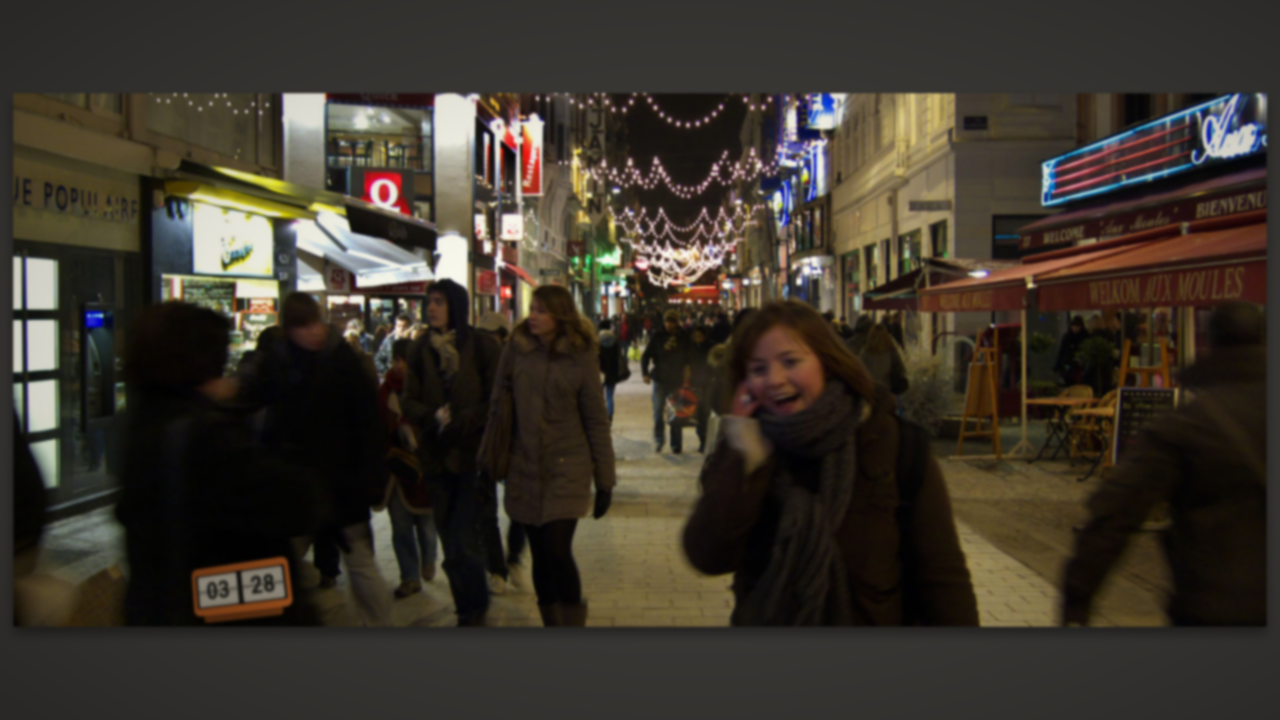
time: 3:28
